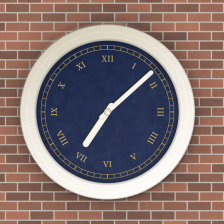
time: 7:08
